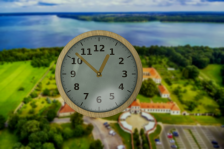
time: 12:52
